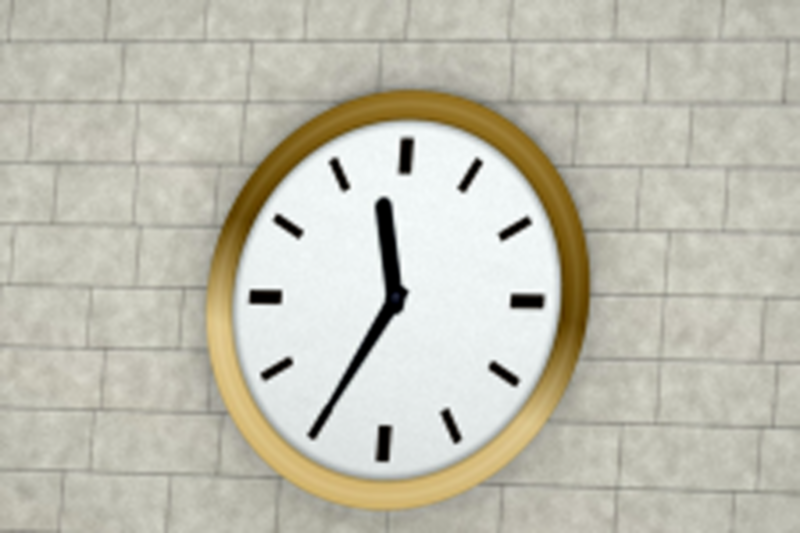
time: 11:35
